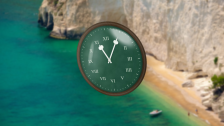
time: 11:05
